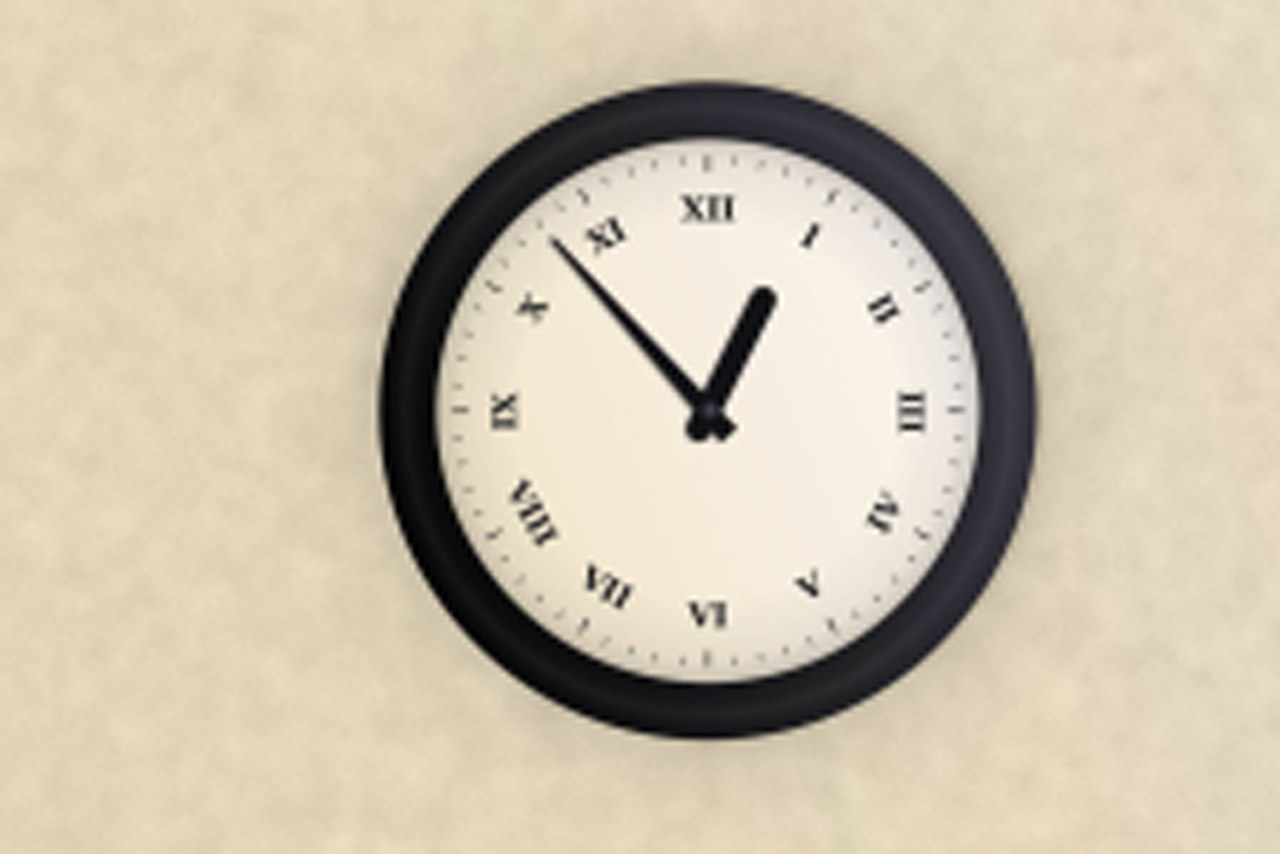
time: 12:53
